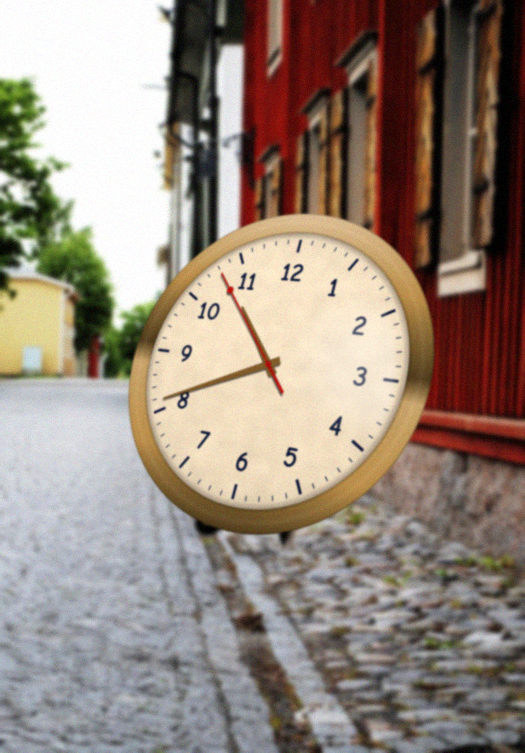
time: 10:40:53
